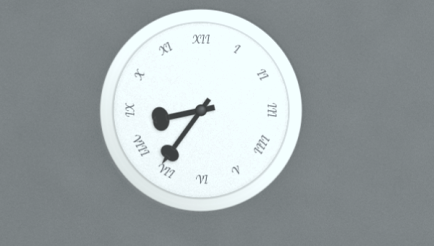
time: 8:36
